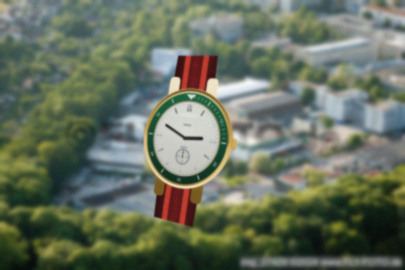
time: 2:49
